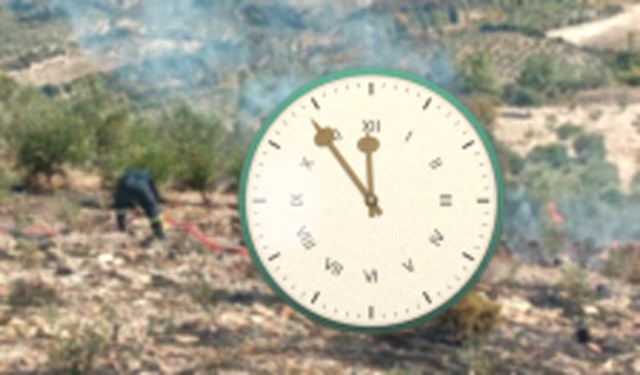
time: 11:54
